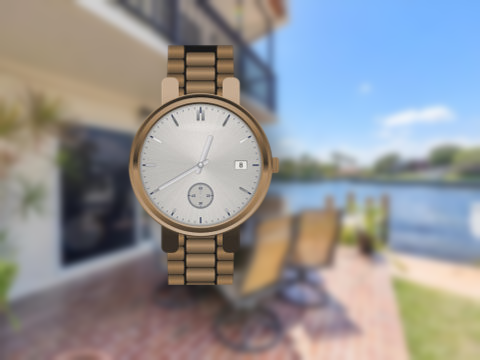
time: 12:40
